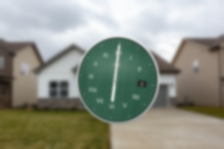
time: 6:00
